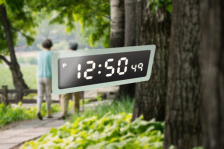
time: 12:50:49
